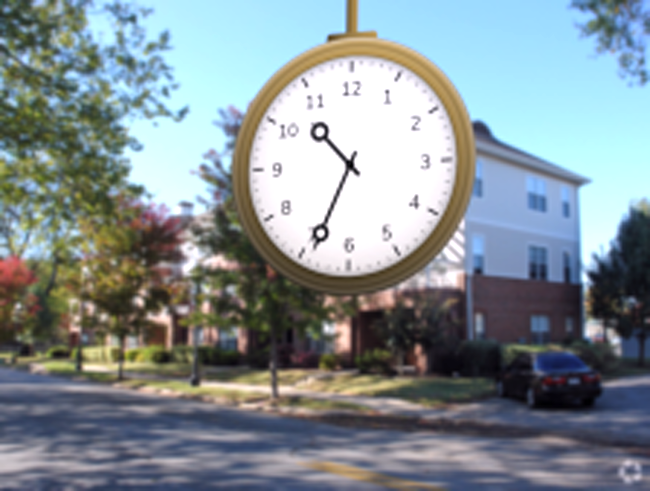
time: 10:34
